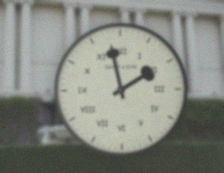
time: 1:58
